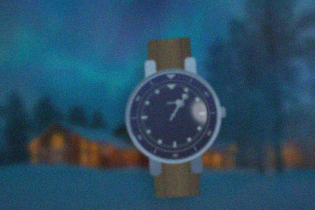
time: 1:06
